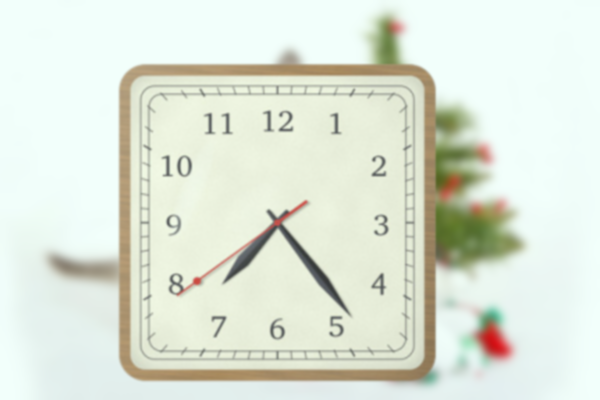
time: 7:23:39
